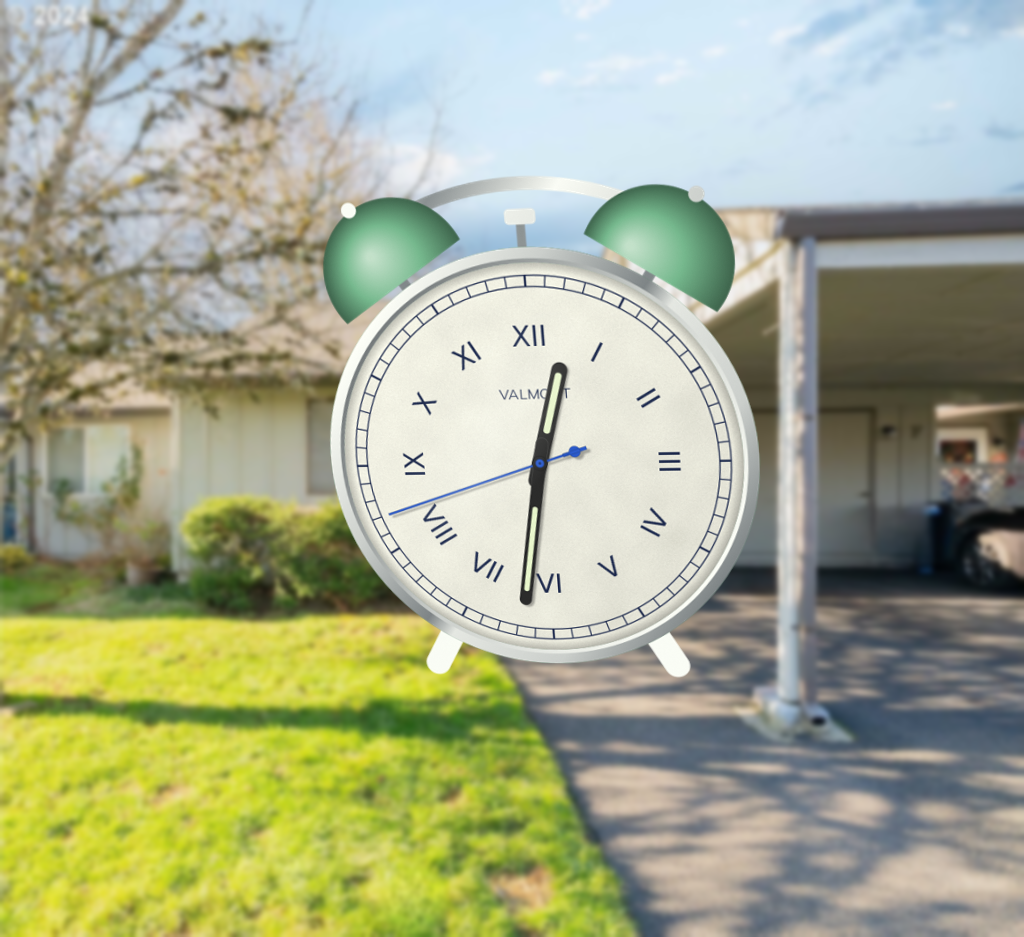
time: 12:31:42
